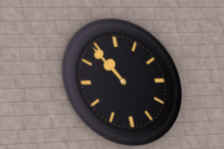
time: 10:54
